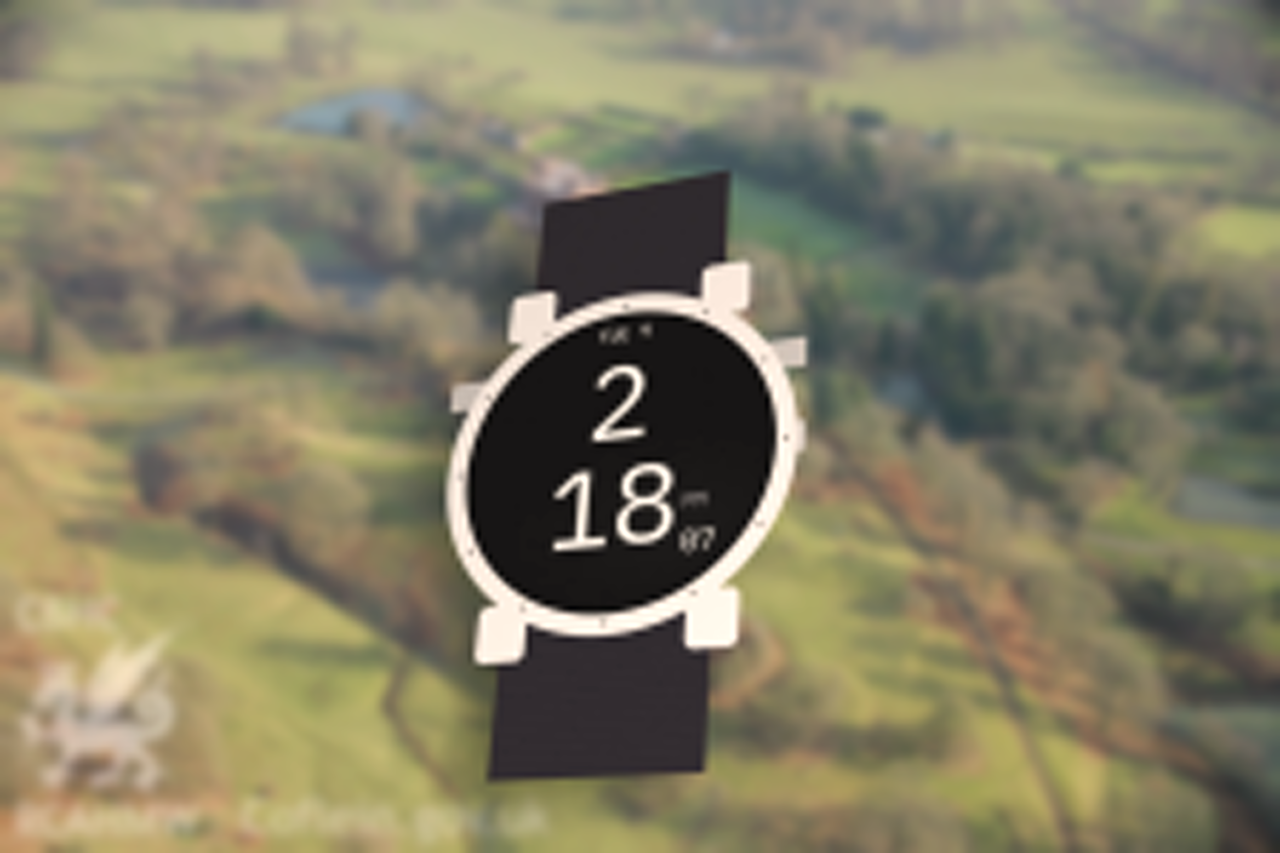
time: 2:18
